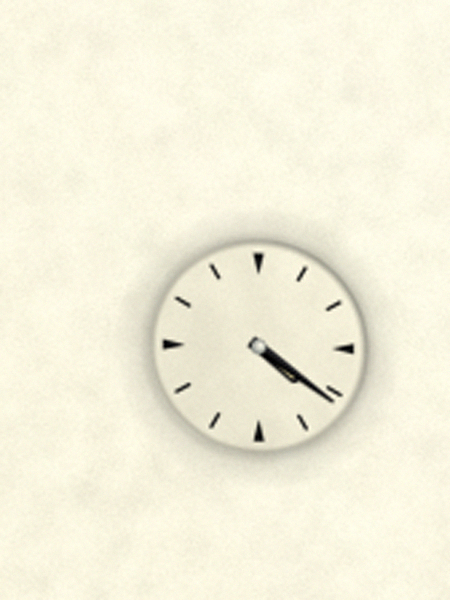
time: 4:21
